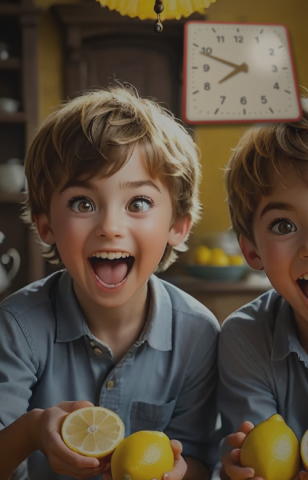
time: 7:49
